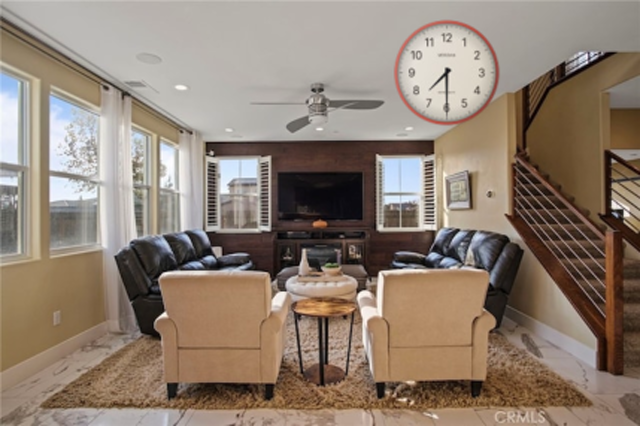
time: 7:30
